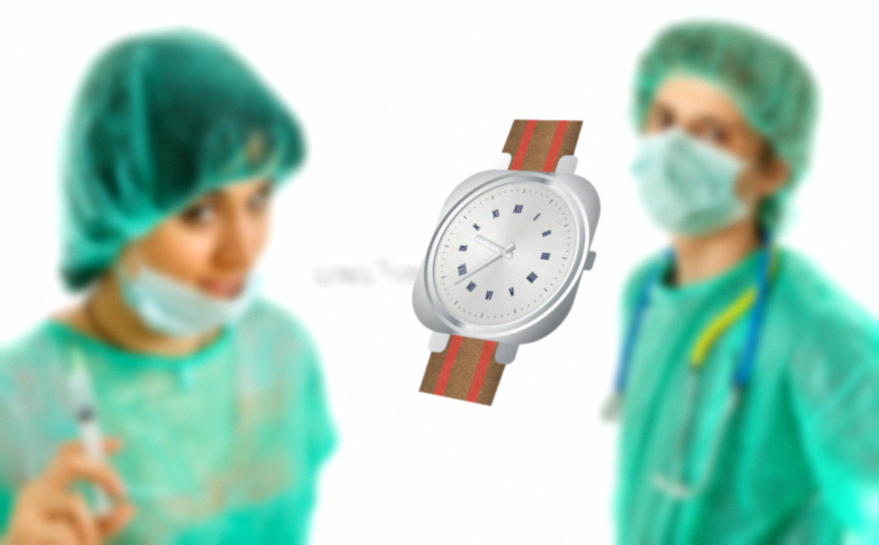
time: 9:38
